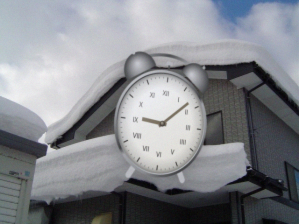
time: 9:08
